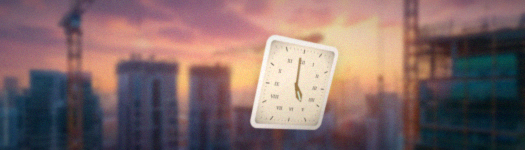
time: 4:59
